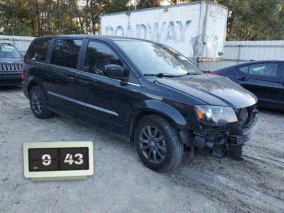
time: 9:43
